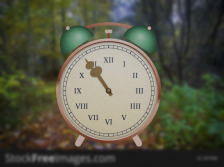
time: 10:54
